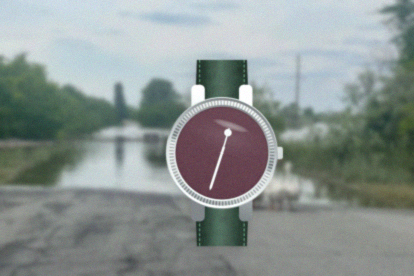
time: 12:33
